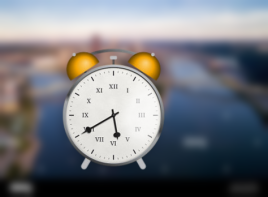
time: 5:40
